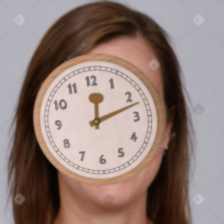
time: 12:12
